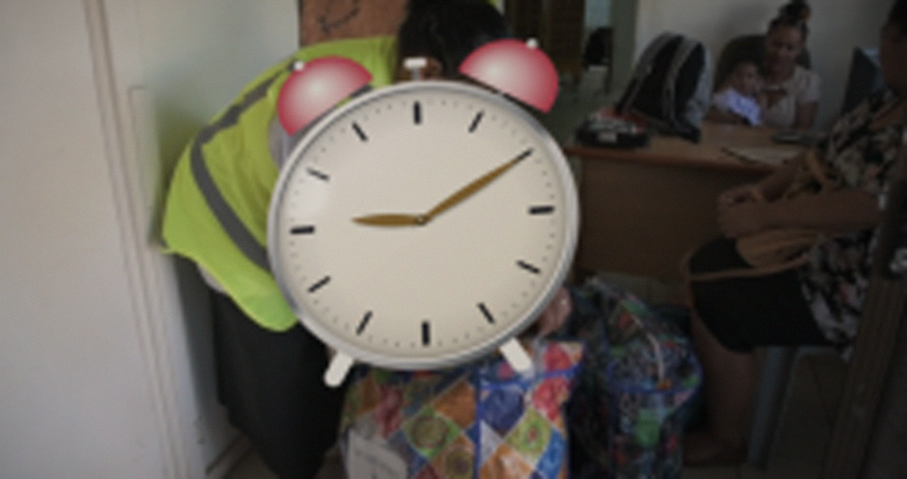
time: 9:10
